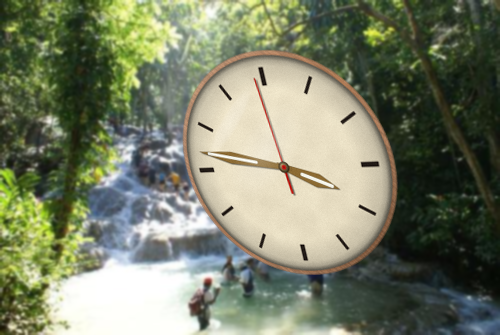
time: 3:46:59
